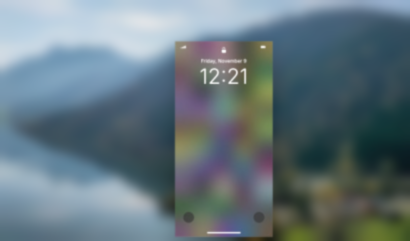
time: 12:21
